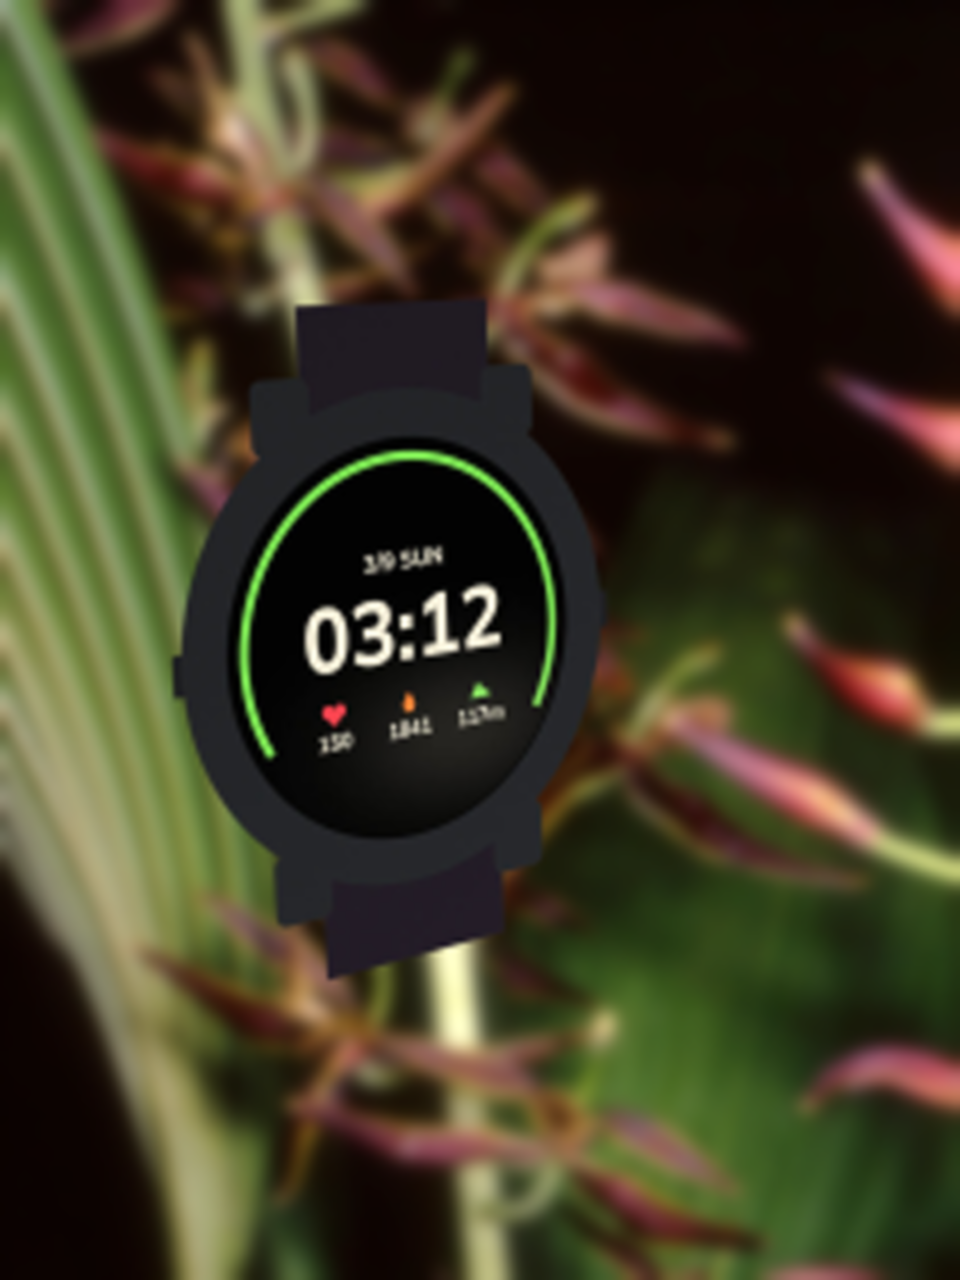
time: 3:12
